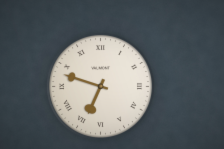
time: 6:48
